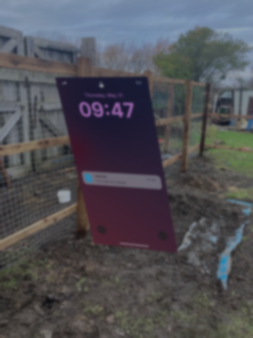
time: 9:47
